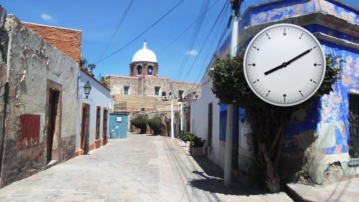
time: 8:10
